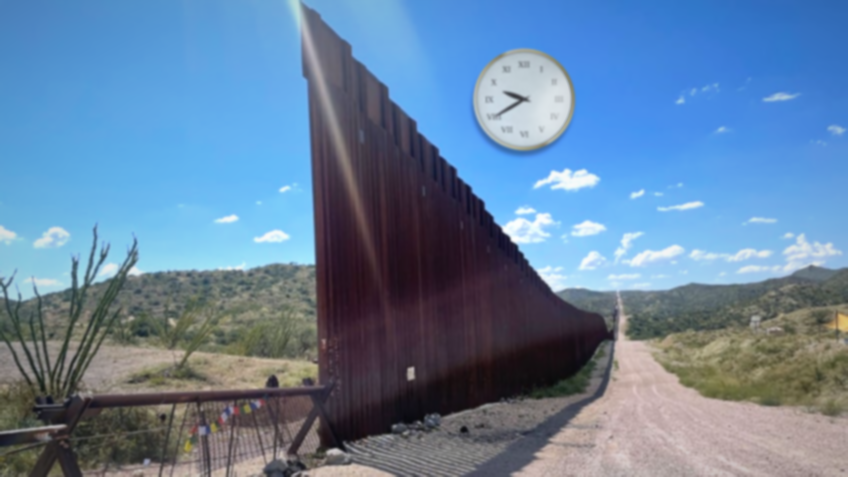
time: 9:40
